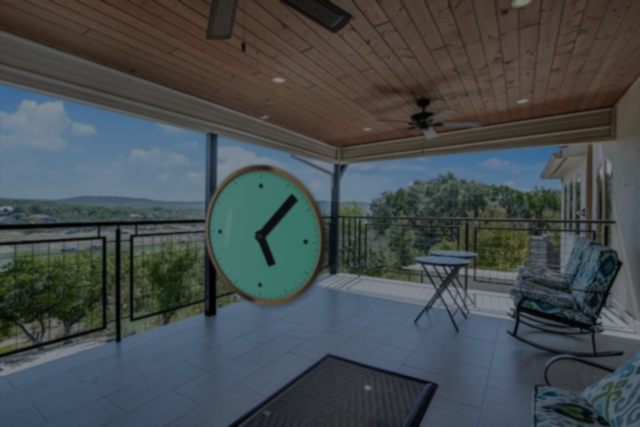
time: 5:07
